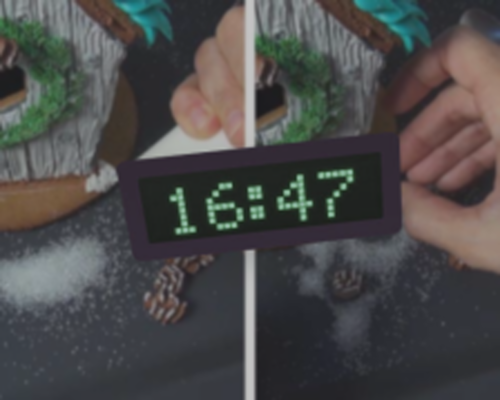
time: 16:47
